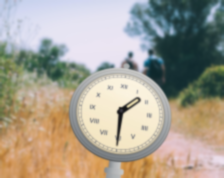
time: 1:30
